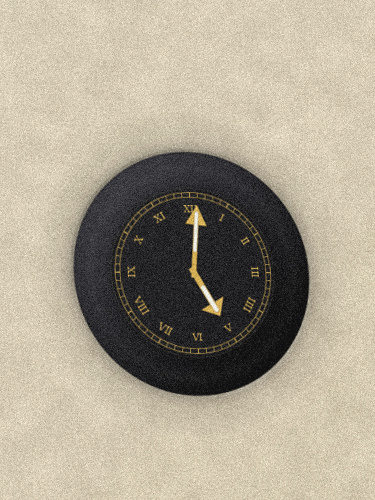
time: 5:01
